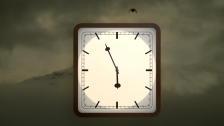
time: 5:56
